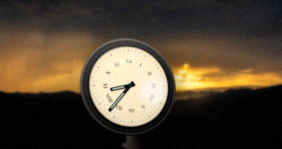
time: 8:37
